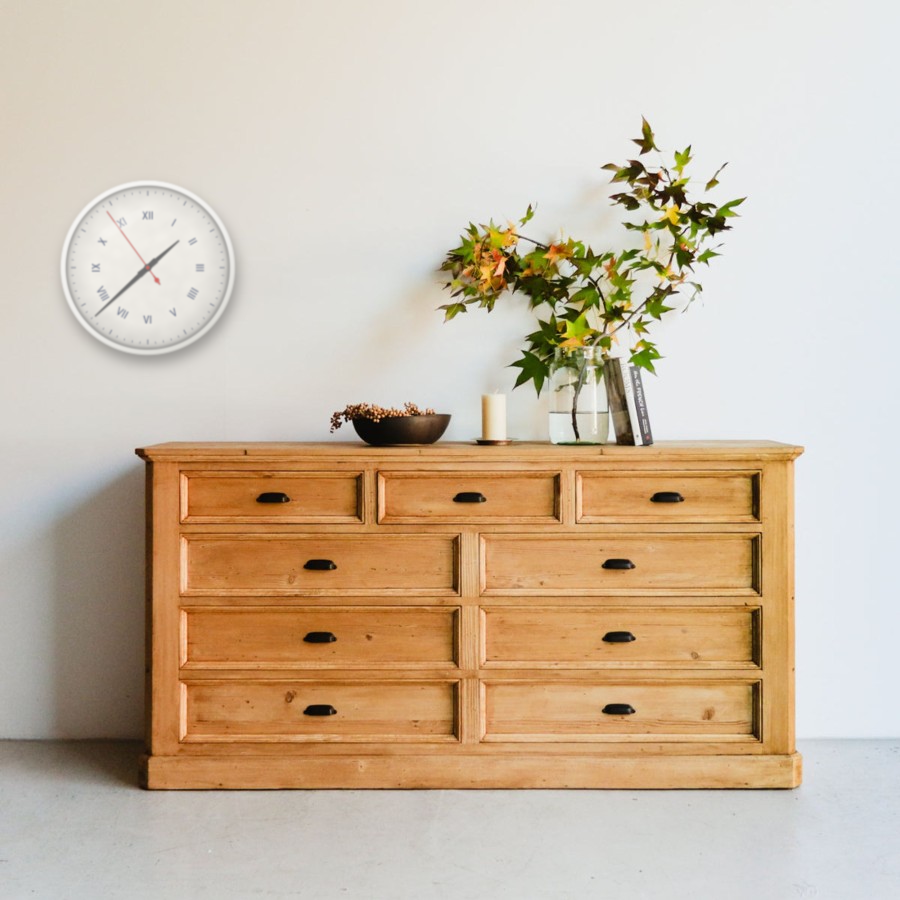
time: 1:37:54
